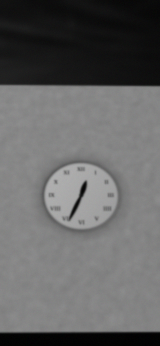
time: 12:34
